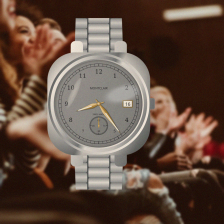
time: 8:24
